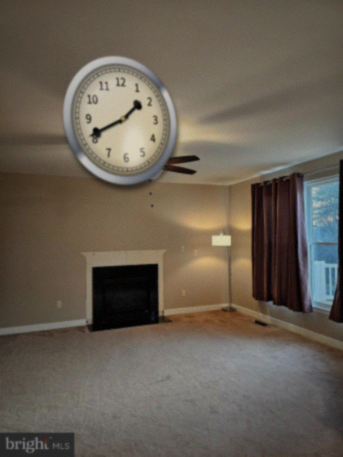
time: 1:41
